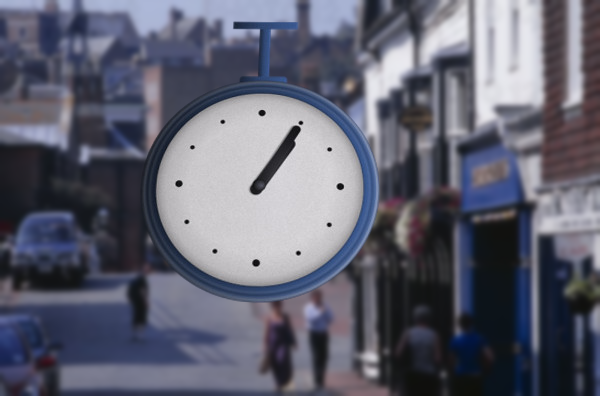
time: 1:05
